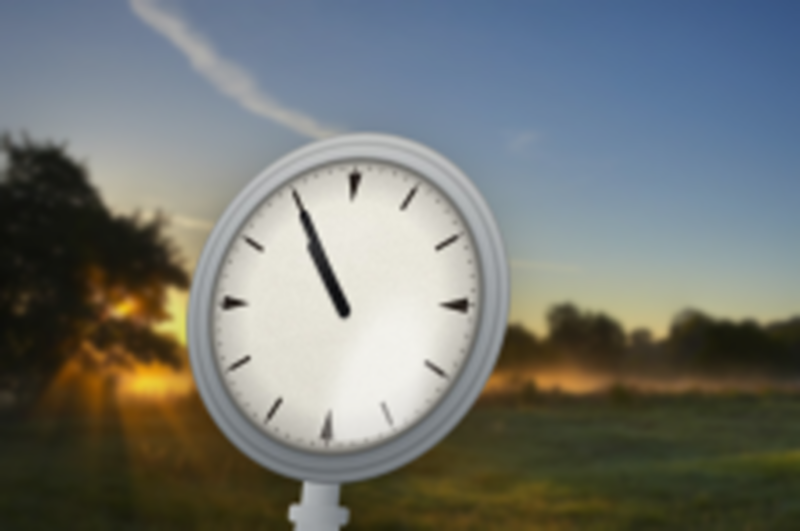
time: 10:55
